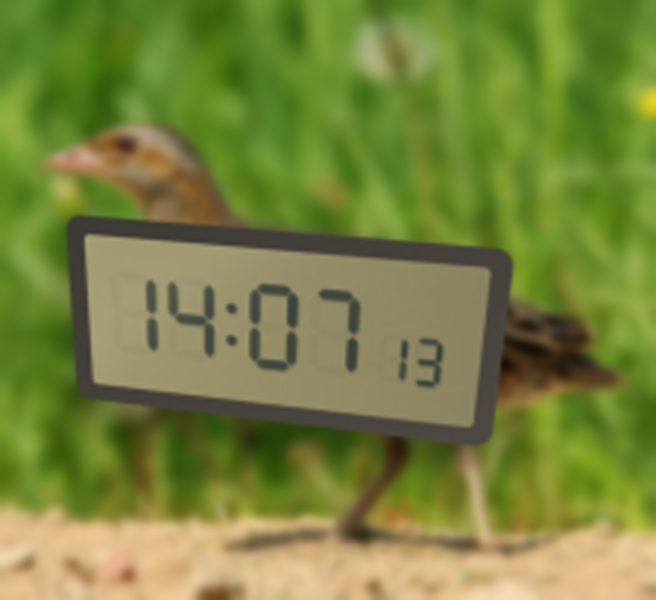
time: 14:07:13
